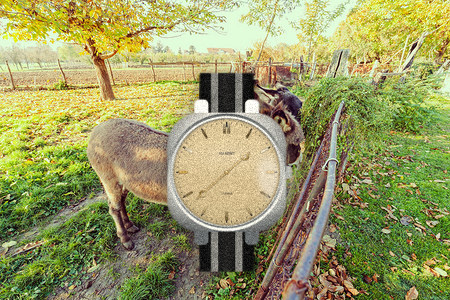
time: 1:38
